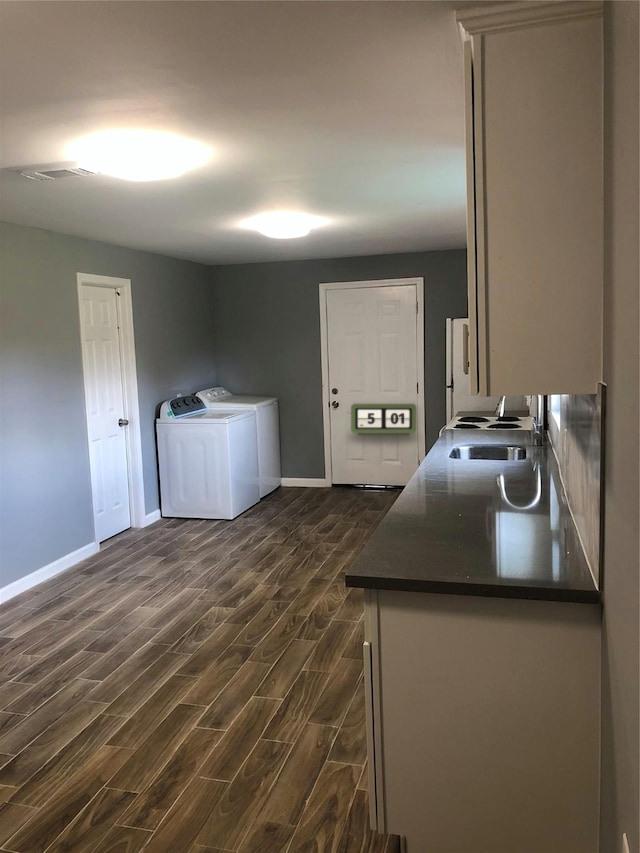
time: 5:01
